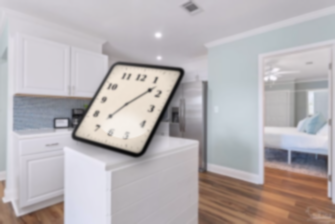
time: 7:07
